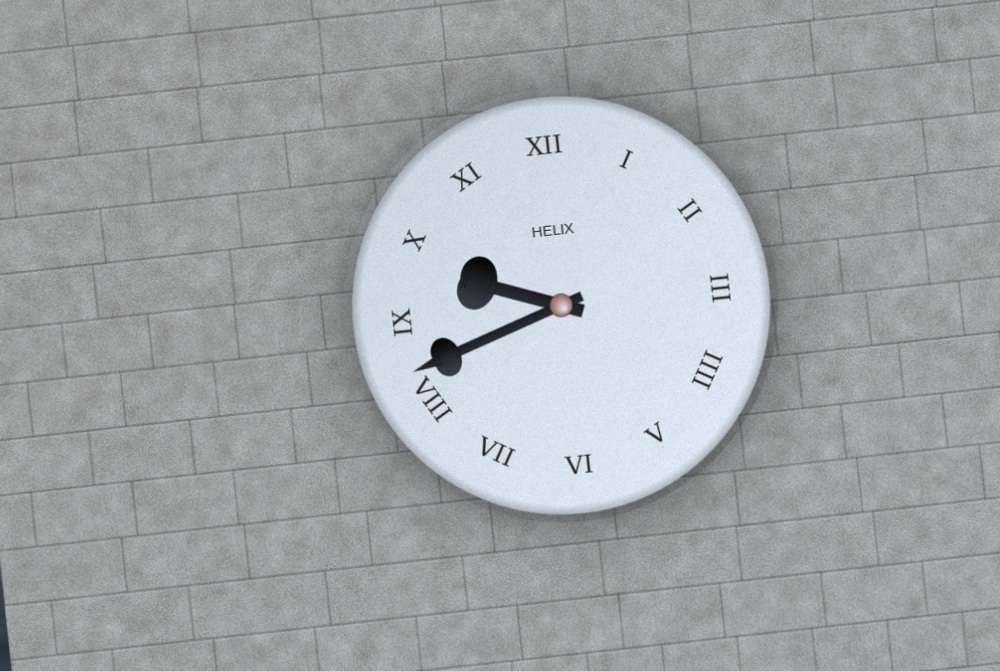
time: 9:42
